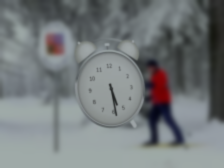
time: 5:29
